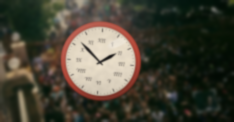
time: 1:52
